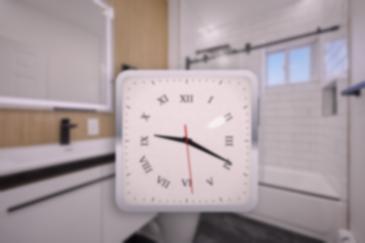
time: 9:19:29
